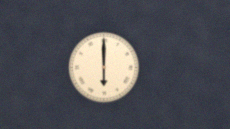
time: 6:00
